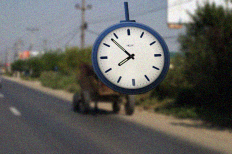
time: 7:53
